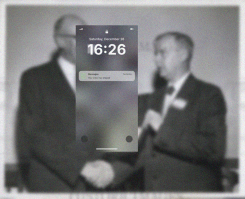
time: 16:26
